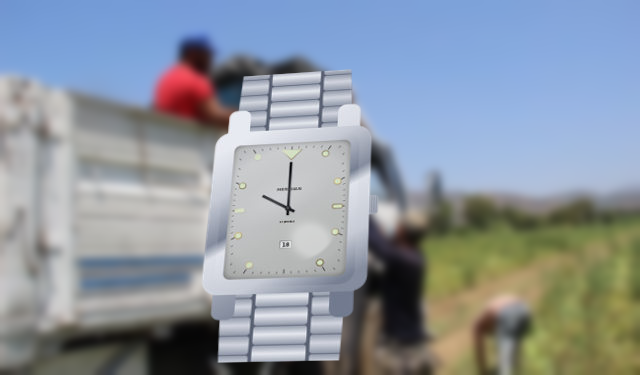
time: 10:00
